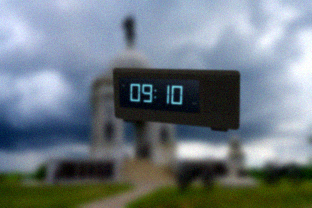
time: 9:10
